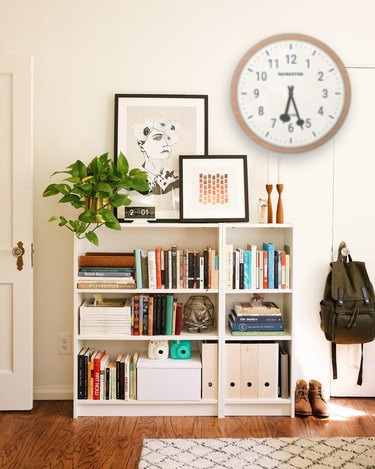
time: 6:27
